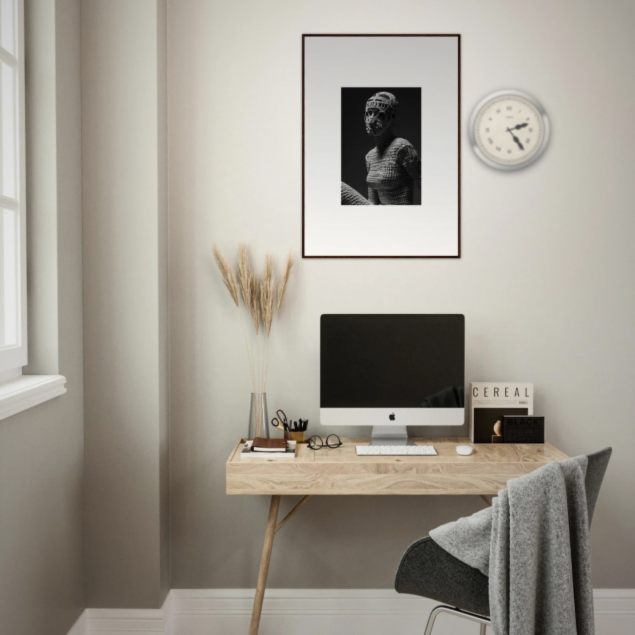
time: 2:24
